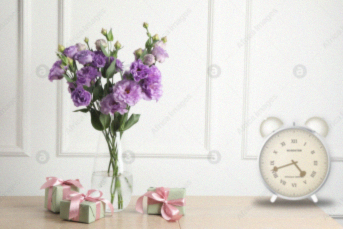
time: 4:42
